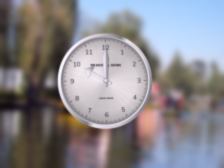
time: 10:00
